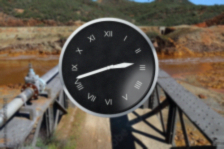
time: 2:42
